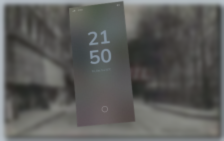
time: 21:50
